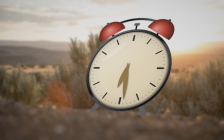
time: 6:29
